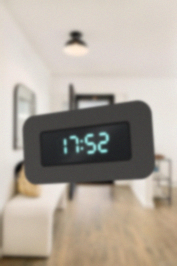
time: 17:52
